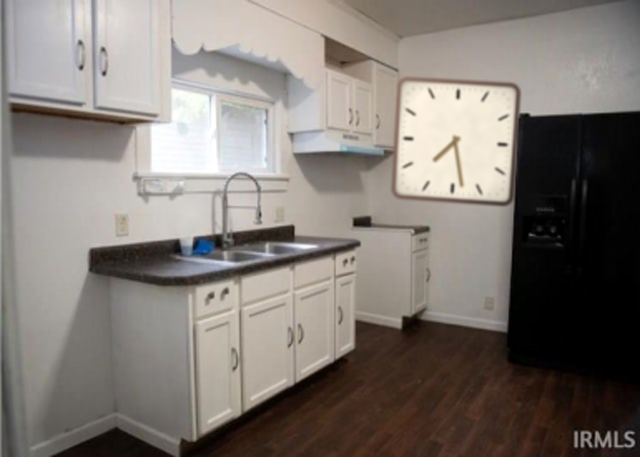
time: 7:28
